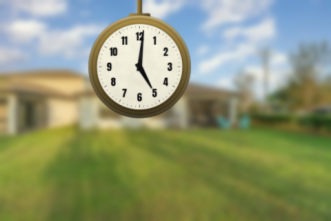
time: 5:01
